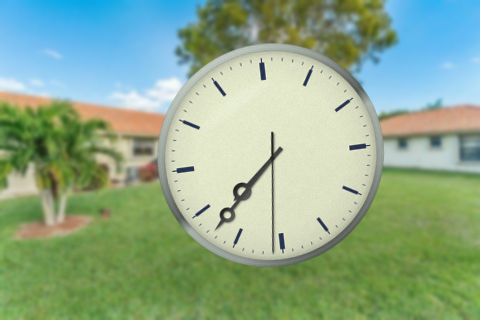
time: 7:37:31
